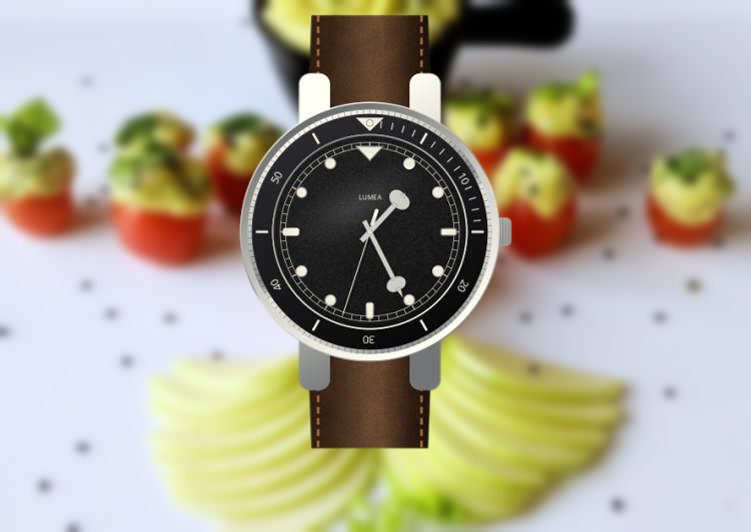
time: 1:25:33
